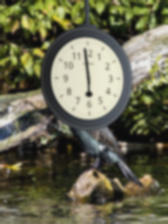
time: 5:59
